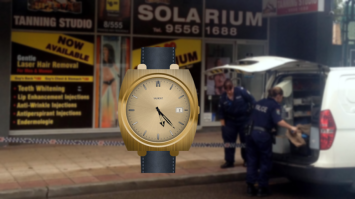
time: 5:23
